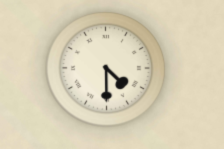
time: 4:30
